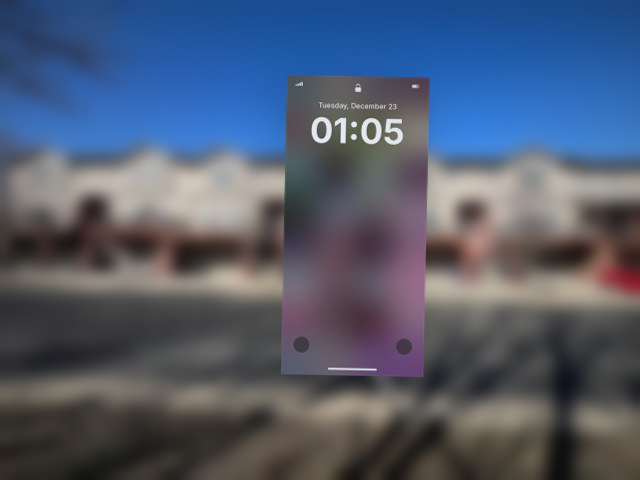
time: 1:05
